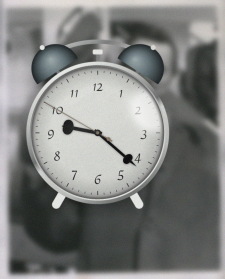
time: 9:21:50
